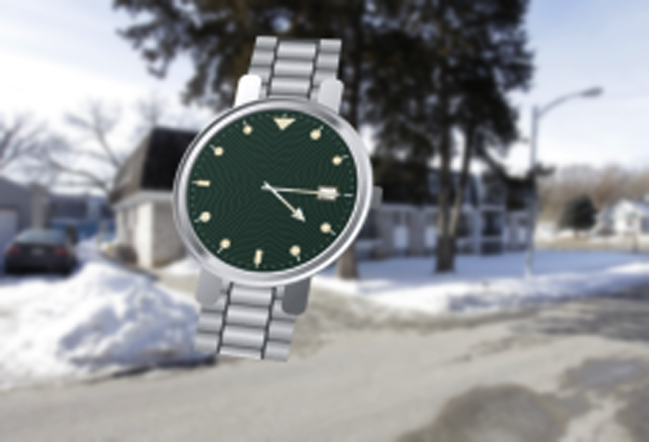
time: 4:15
